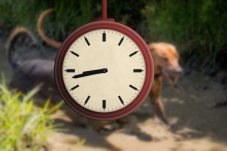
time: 8:43
